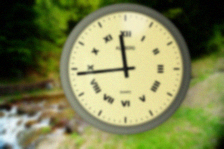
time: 11:44
